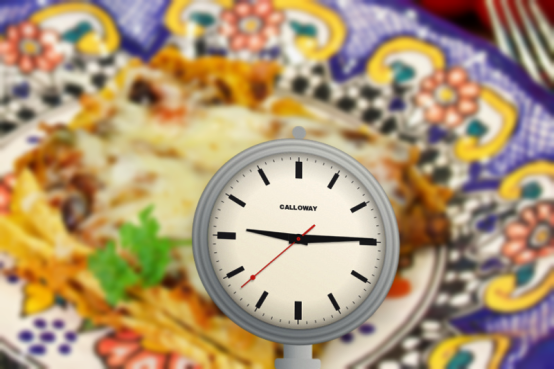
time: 9:14:38
